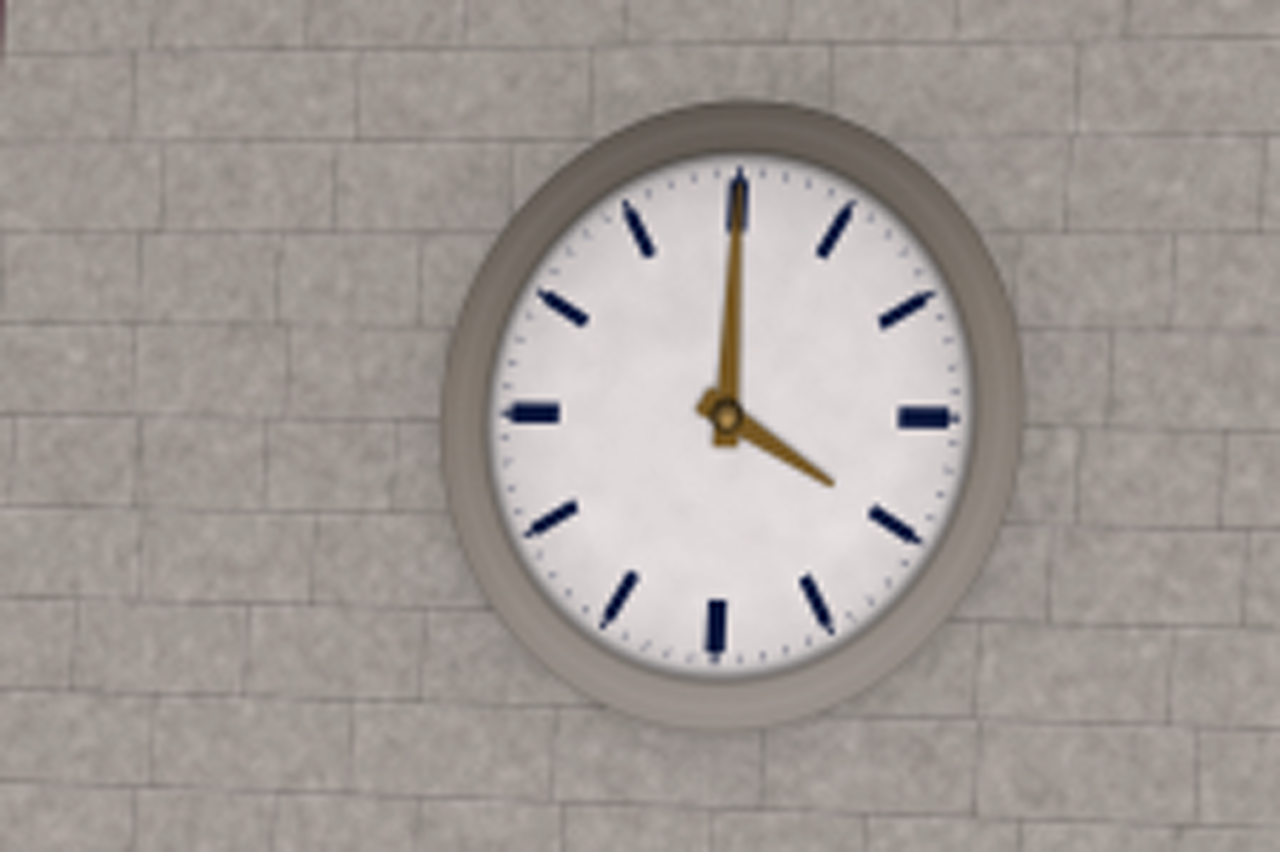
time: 4:00
